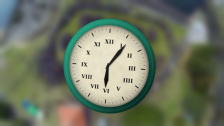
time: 6:06
